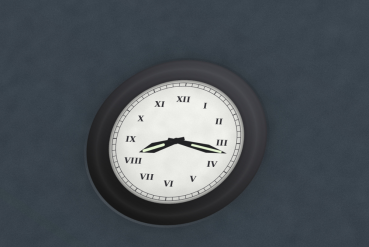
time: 8:17
